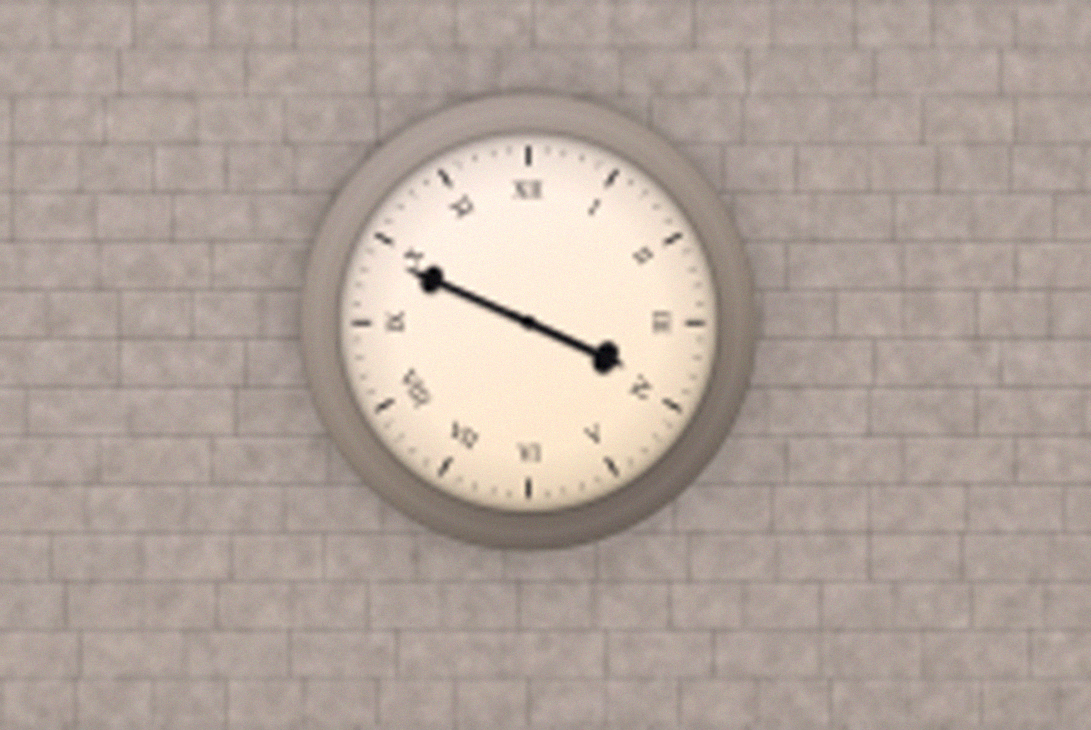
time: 3:49
